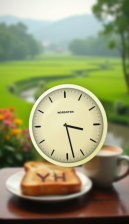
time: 3:28
